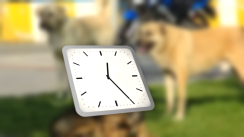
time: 12:25
